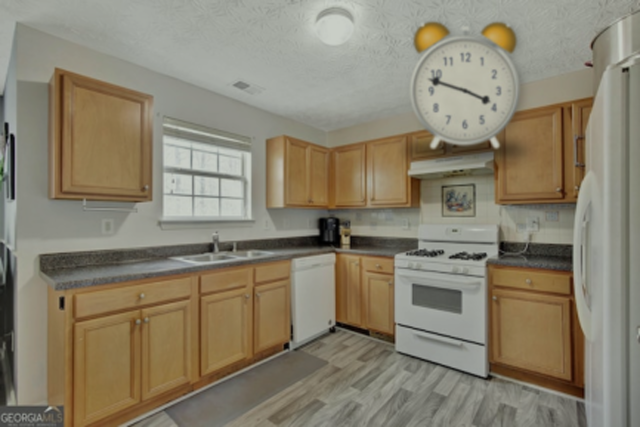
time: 3:48
